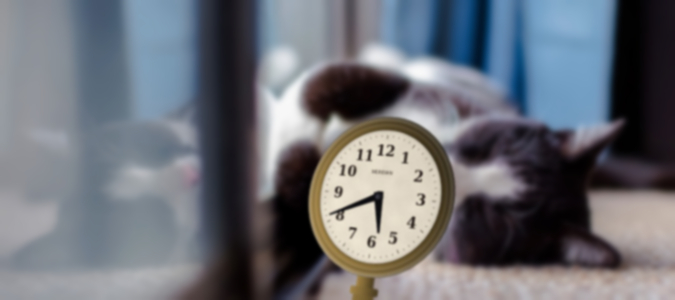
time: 5:41
